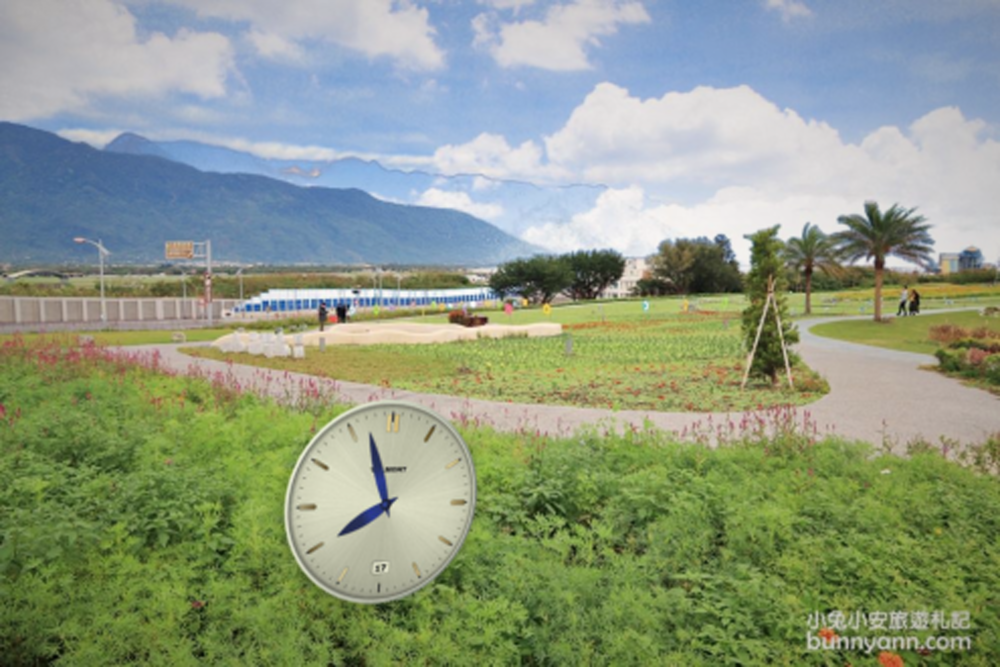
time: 7:57
